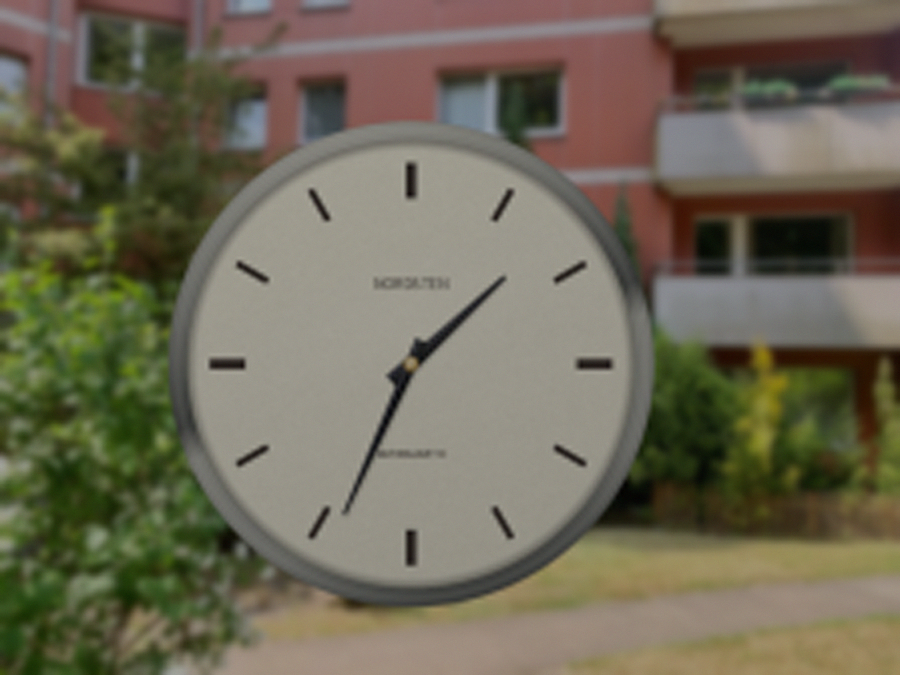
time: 1:34
